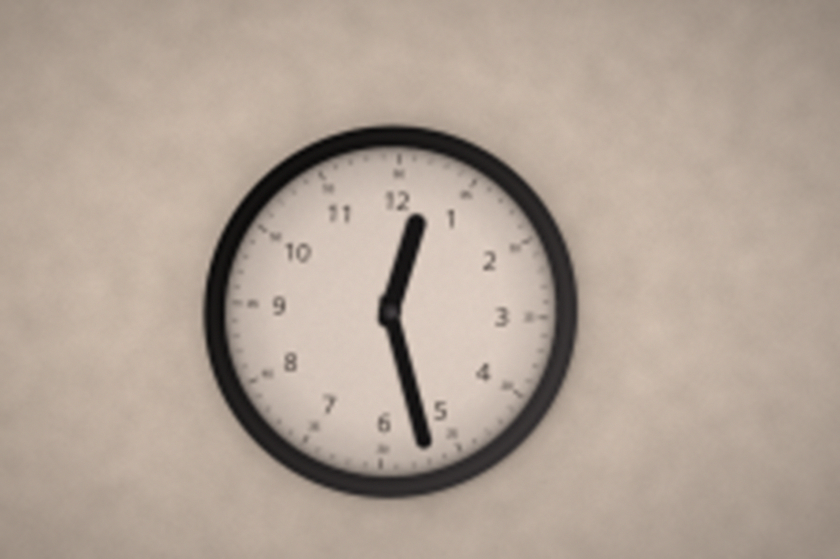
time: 12:27
